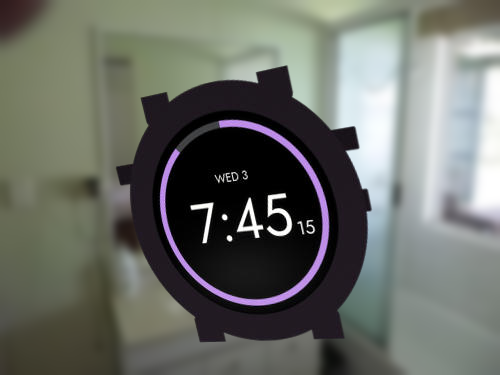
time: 7:45:15
